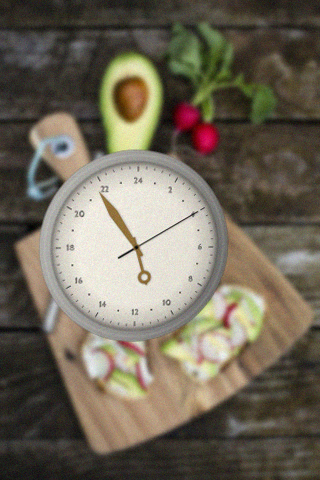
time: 10:54:10
